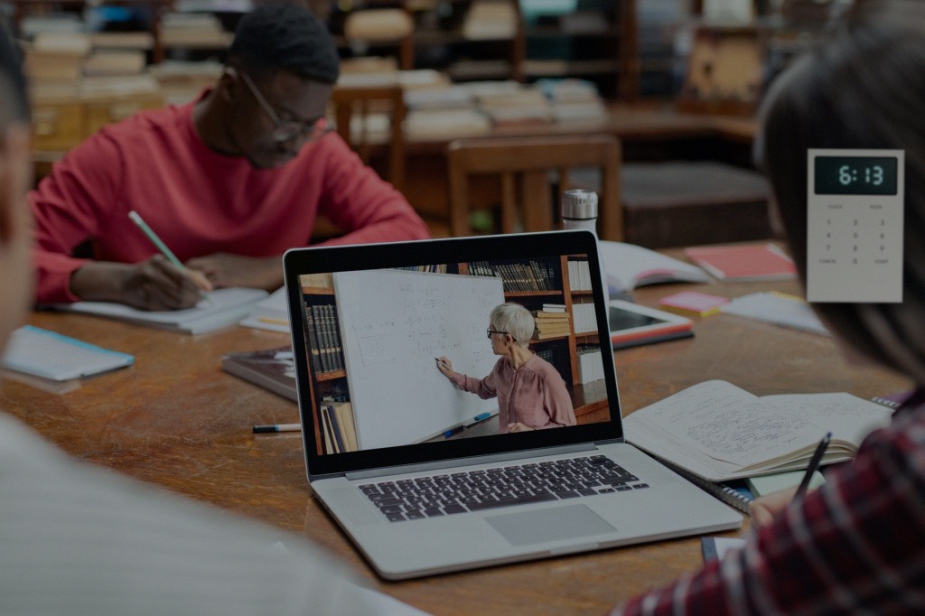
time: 6:13
